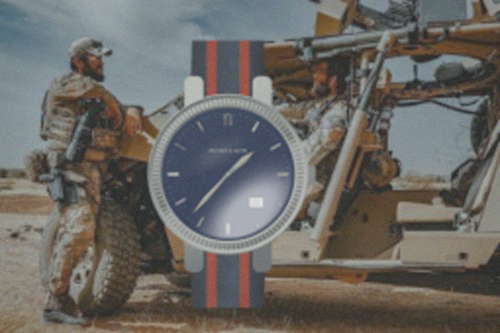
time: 1:37
